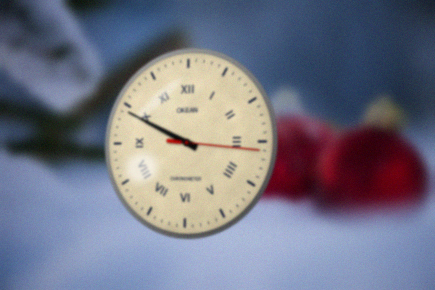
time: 9:49:16
